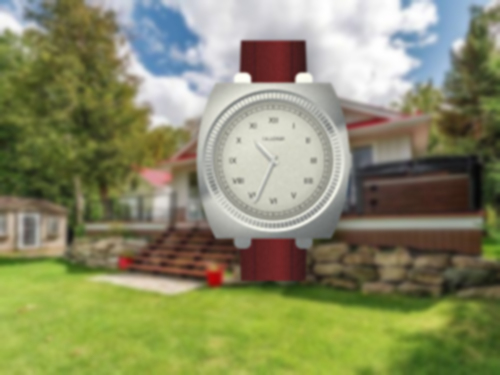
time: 10:34
